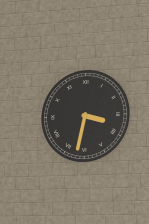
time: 3:32
